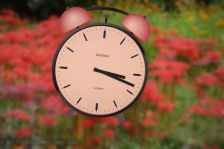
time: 3:18
